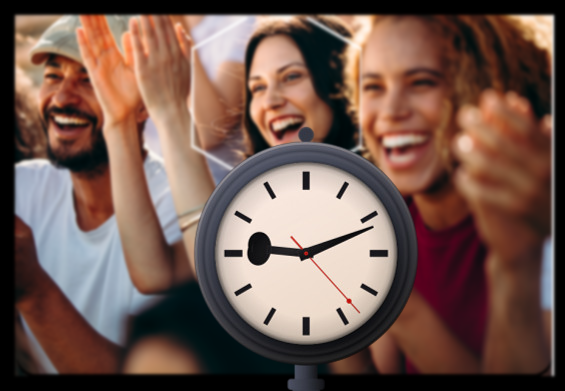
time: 9:11:23
